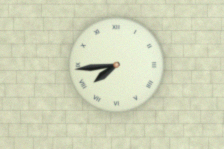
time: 7:44
